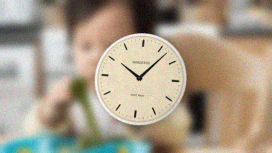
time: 10:07
